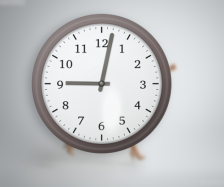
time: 9:02
